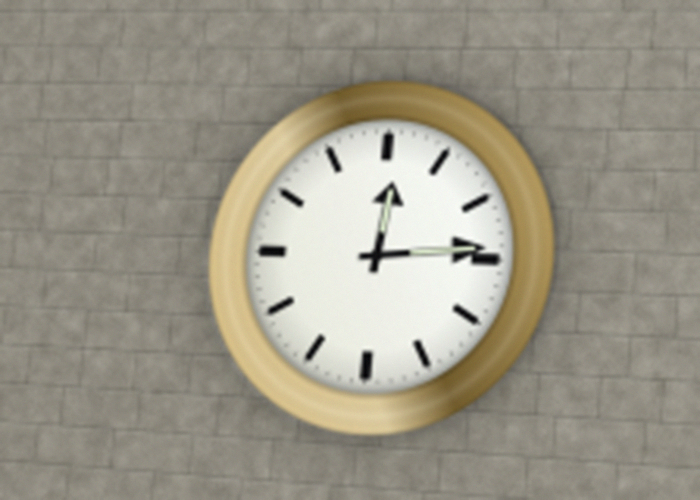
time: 12:14
